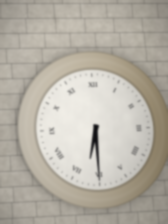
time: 6:30
